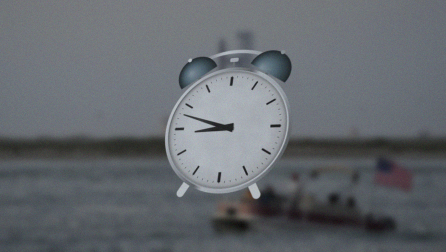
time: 8:48
